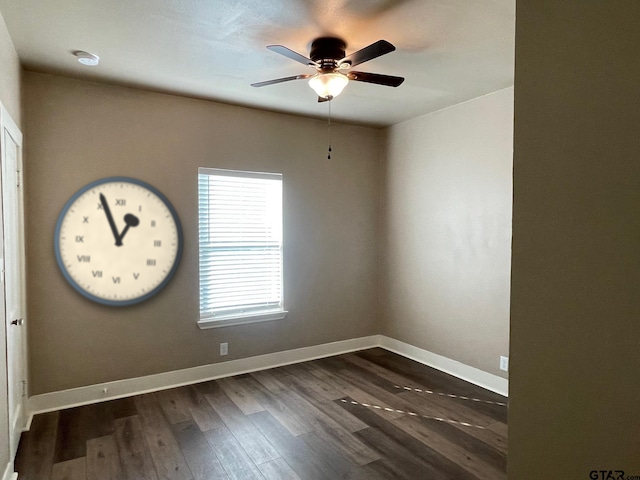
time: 12:56
